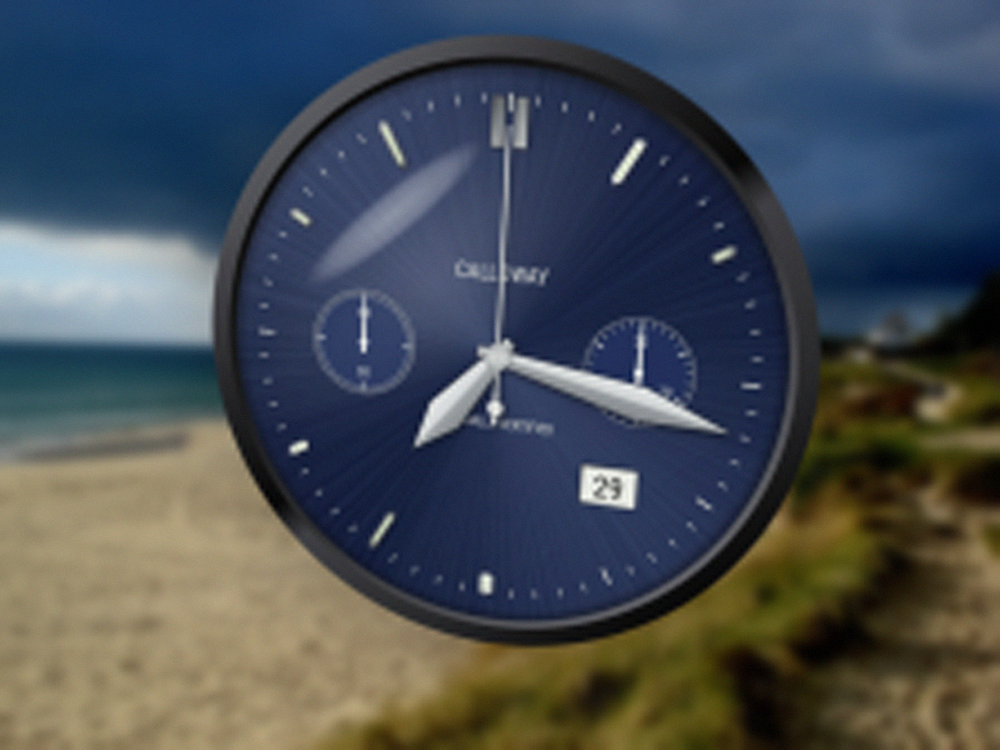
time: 7:17
